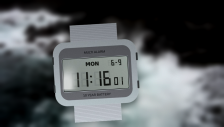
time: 11:16:01
